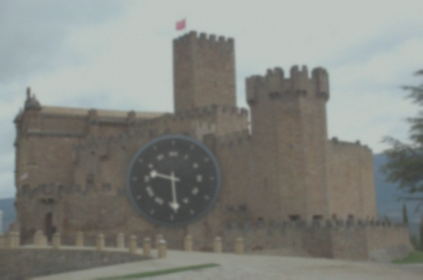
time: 9:29
